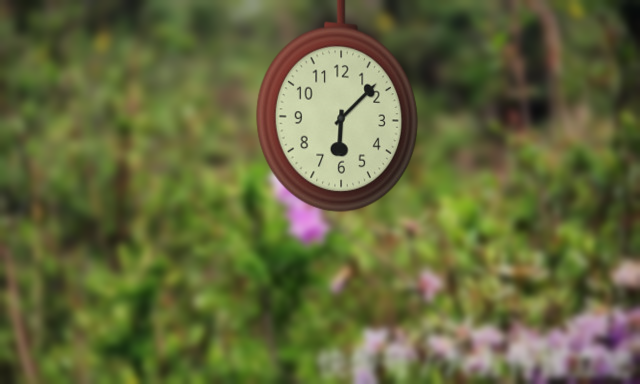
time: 6:08
